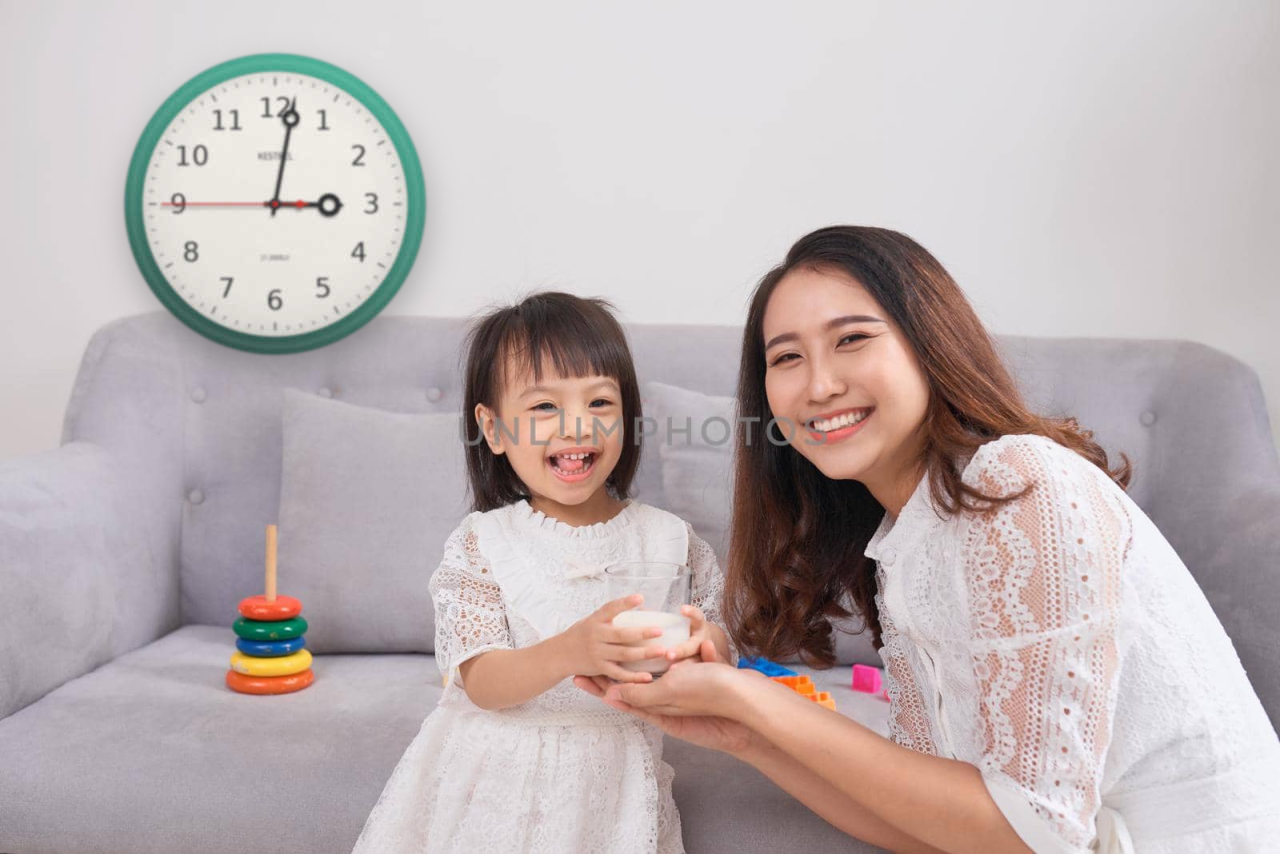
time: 3:01:45
